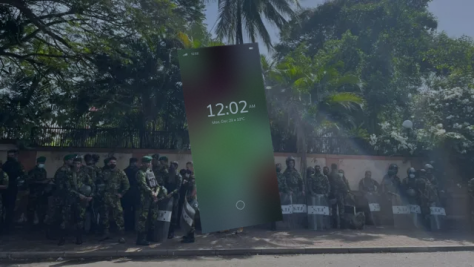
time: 12:02
